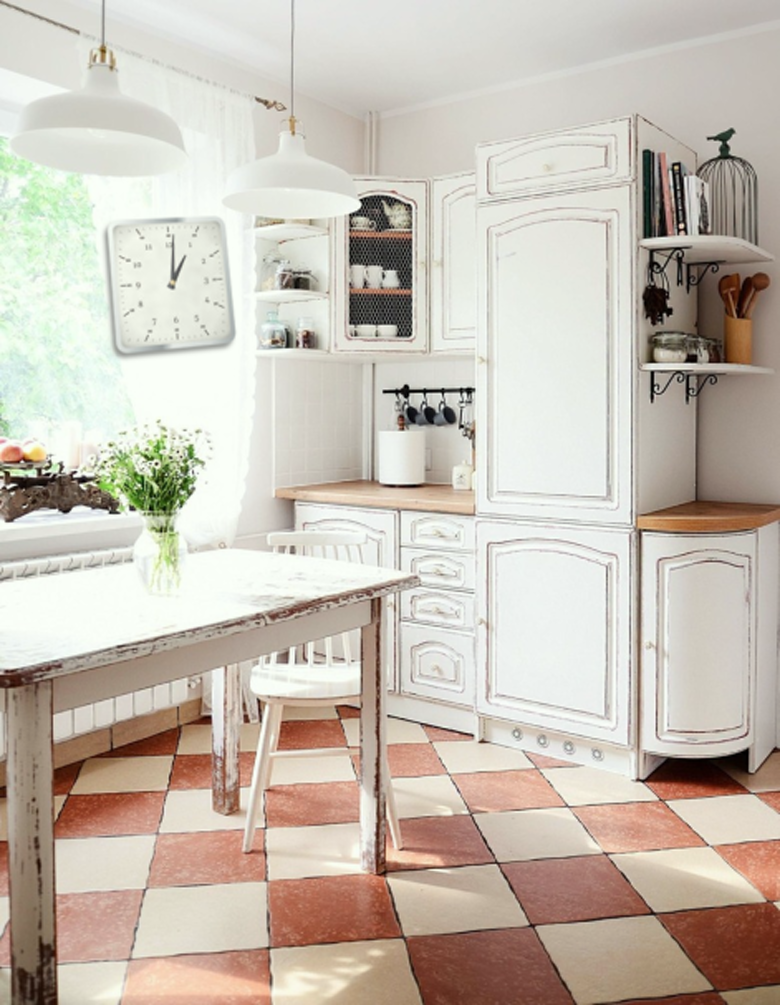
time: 1:01
